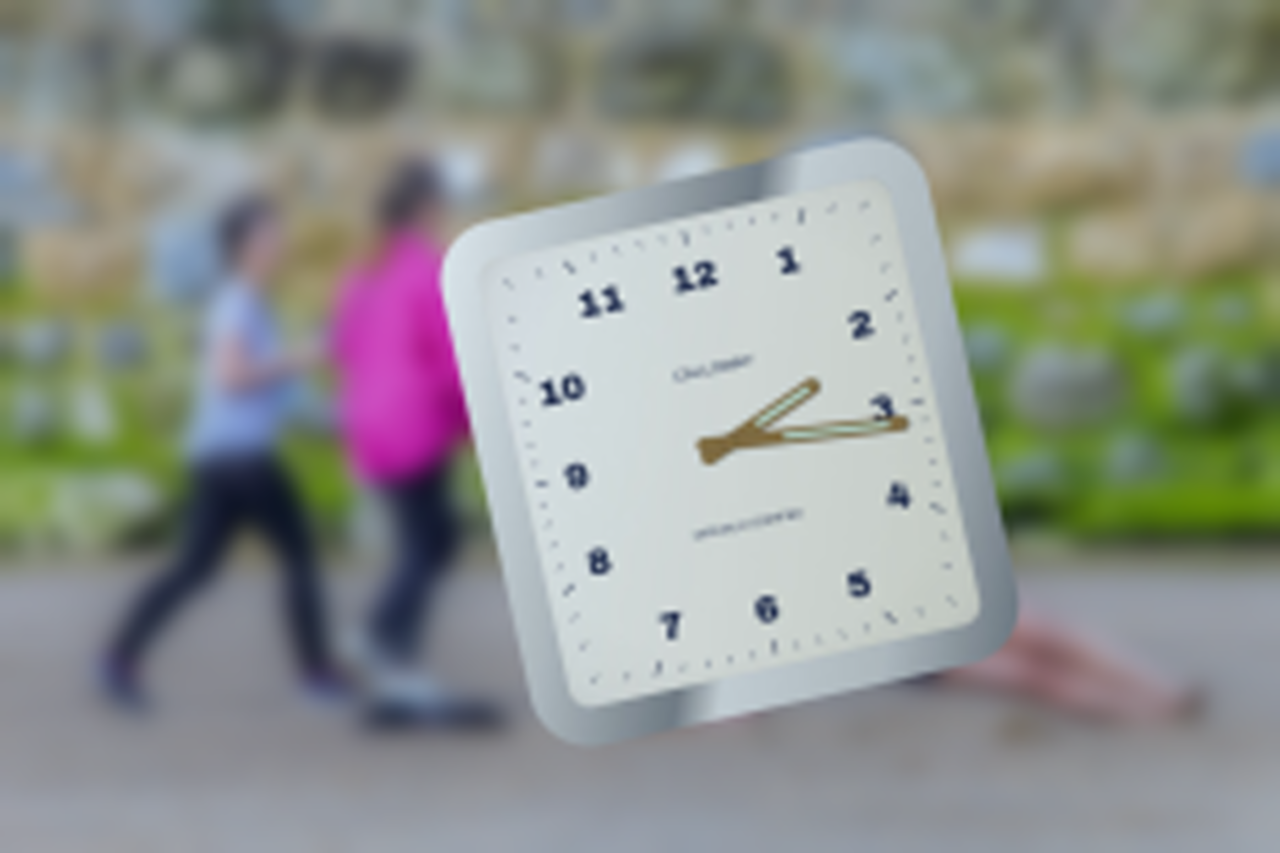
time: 2:16
